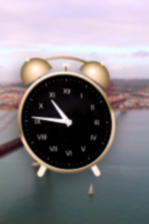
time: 10:46
